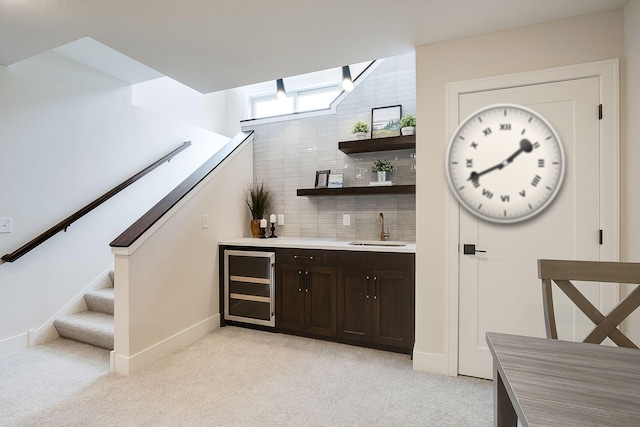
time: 1:41
